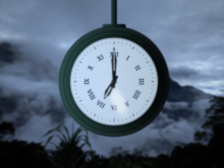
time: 7:00
